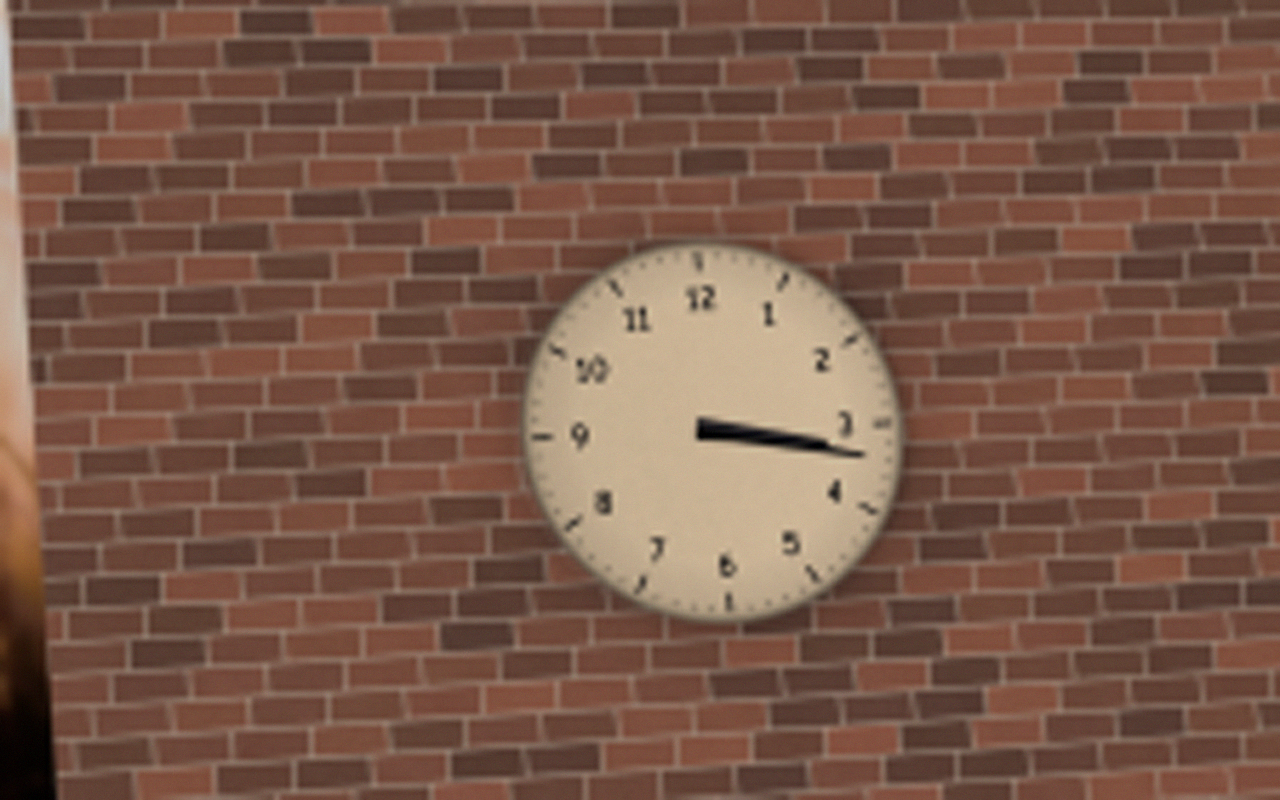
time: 3:17
